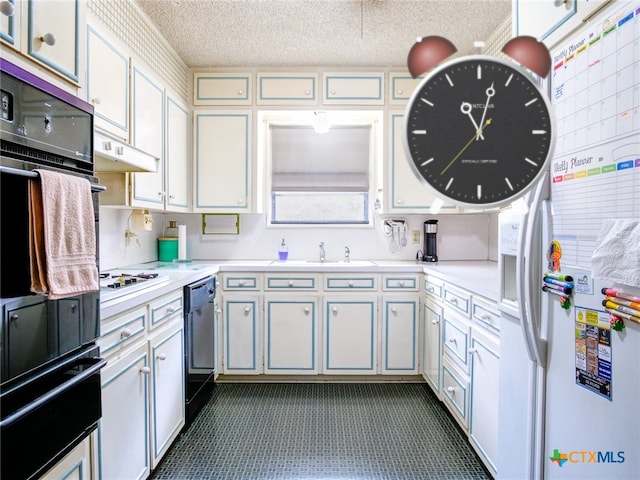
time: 11:02:37
